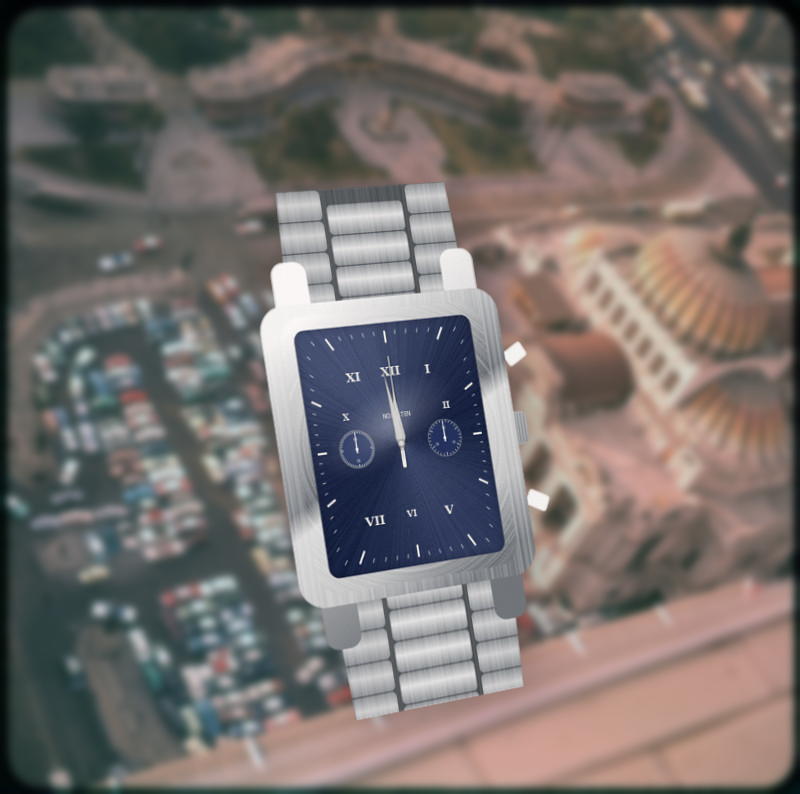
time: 11:59
